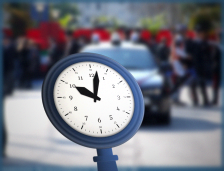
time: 10:02
